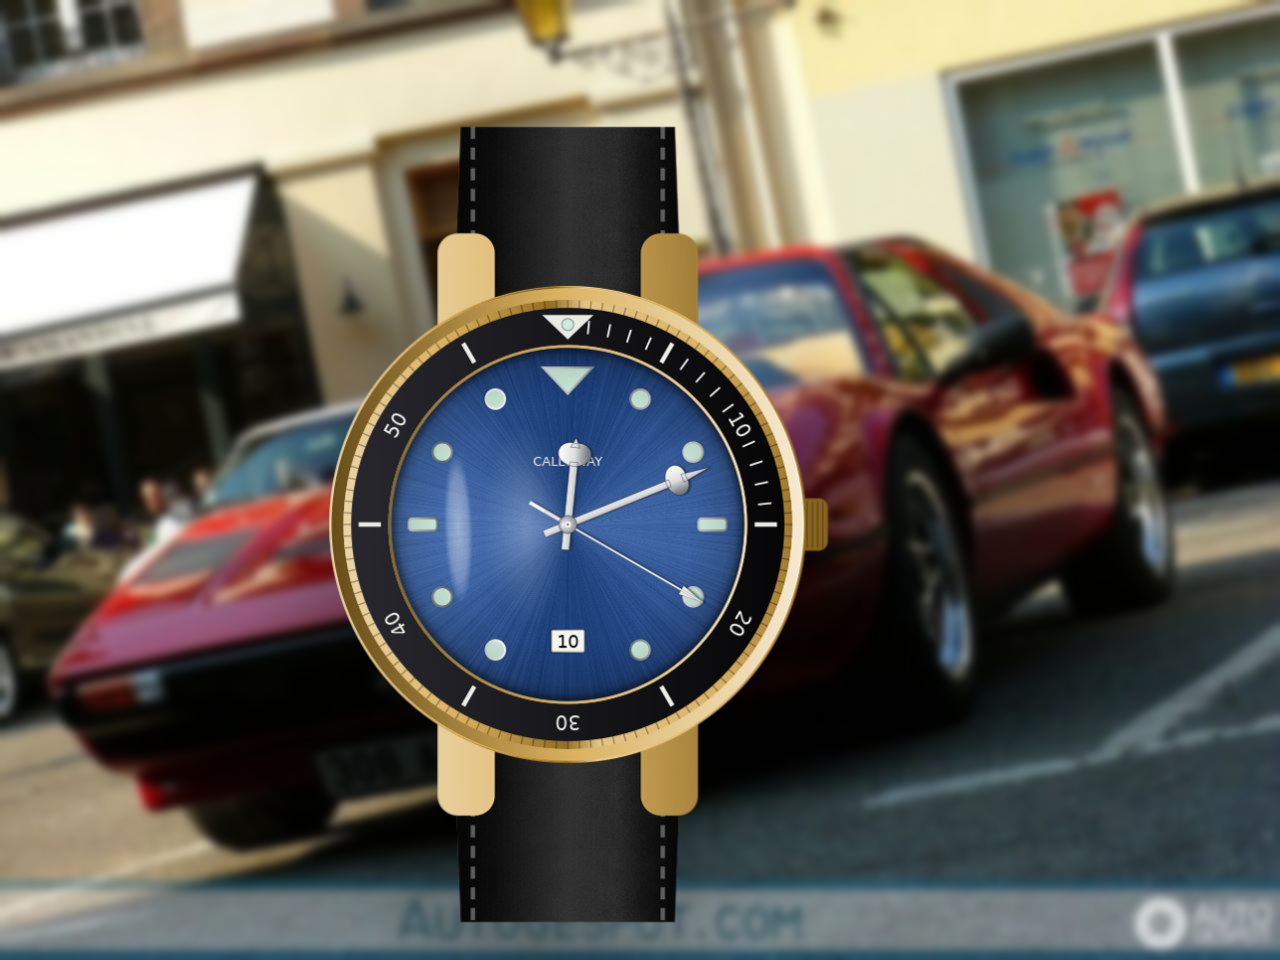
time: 12:11:20
